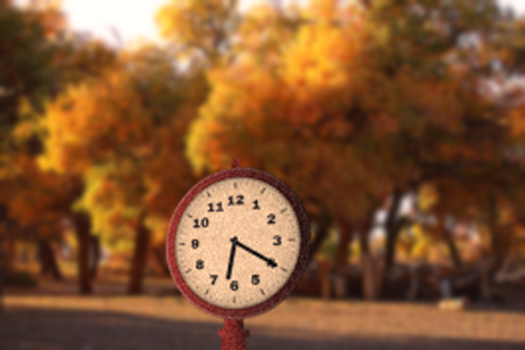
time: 6:20
